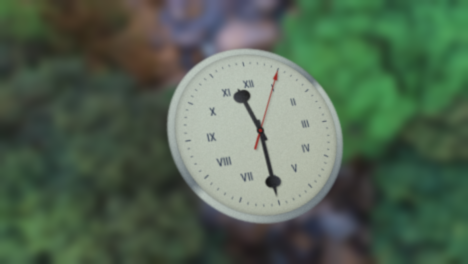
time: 11:30:05
